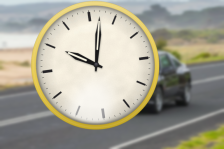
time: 10:02
